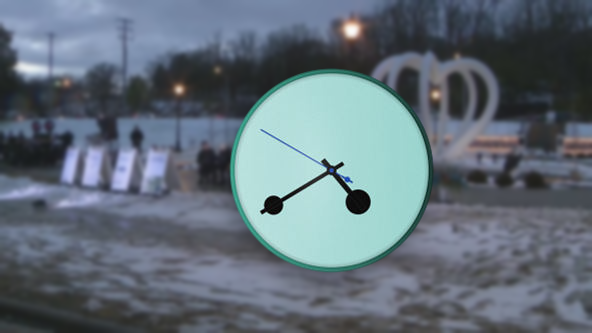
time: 4:39:50
